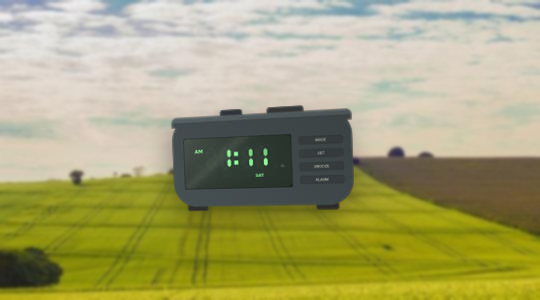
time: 1:11
